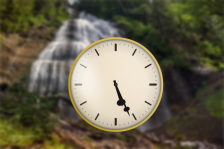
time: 5:26
